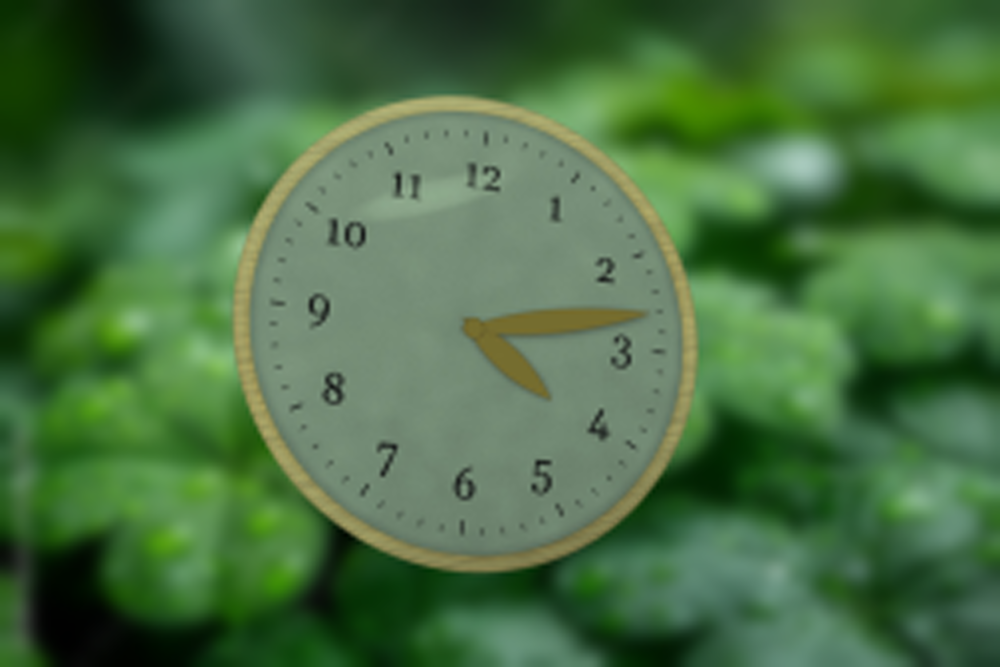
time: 4:13
